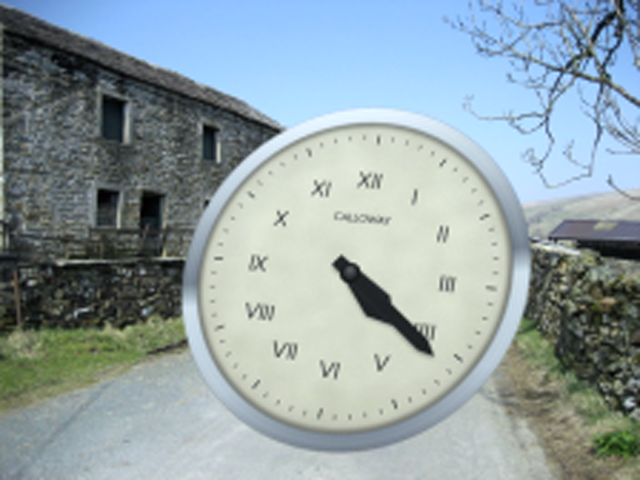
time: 4:21
